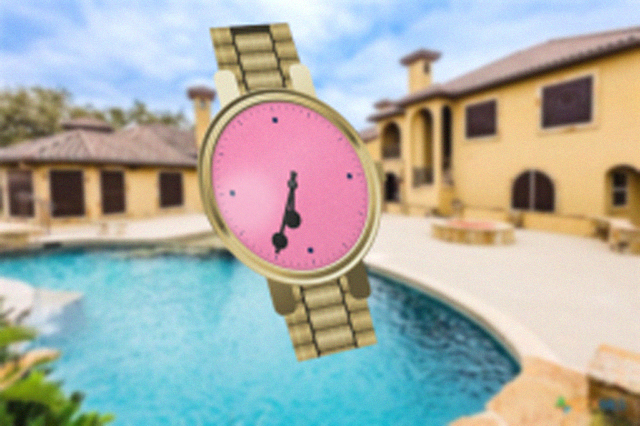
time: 6:35
